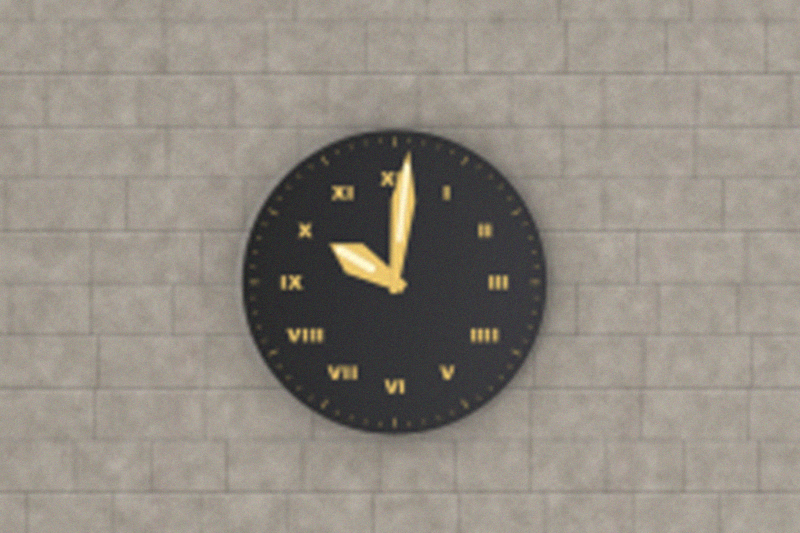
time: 10:01
